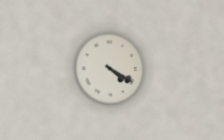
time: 4:20
